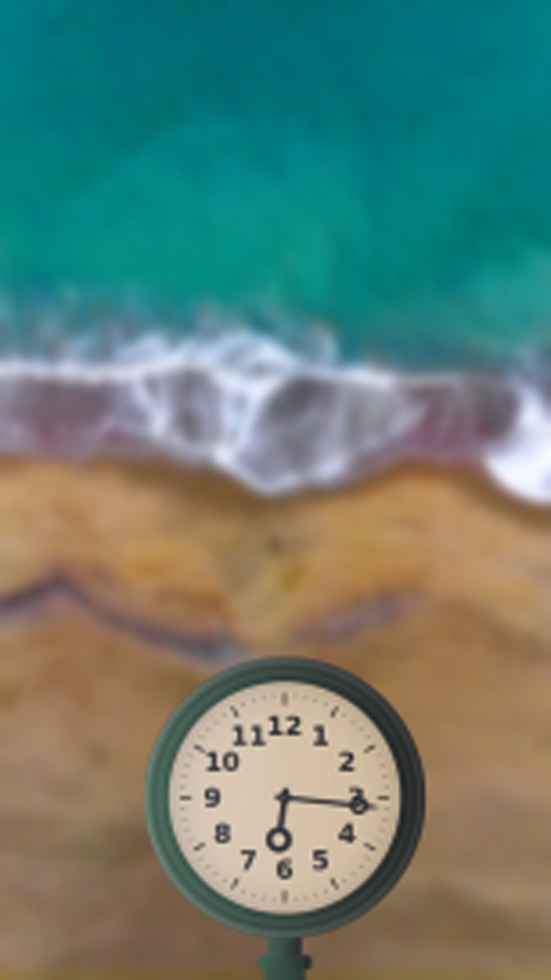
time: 6:16
